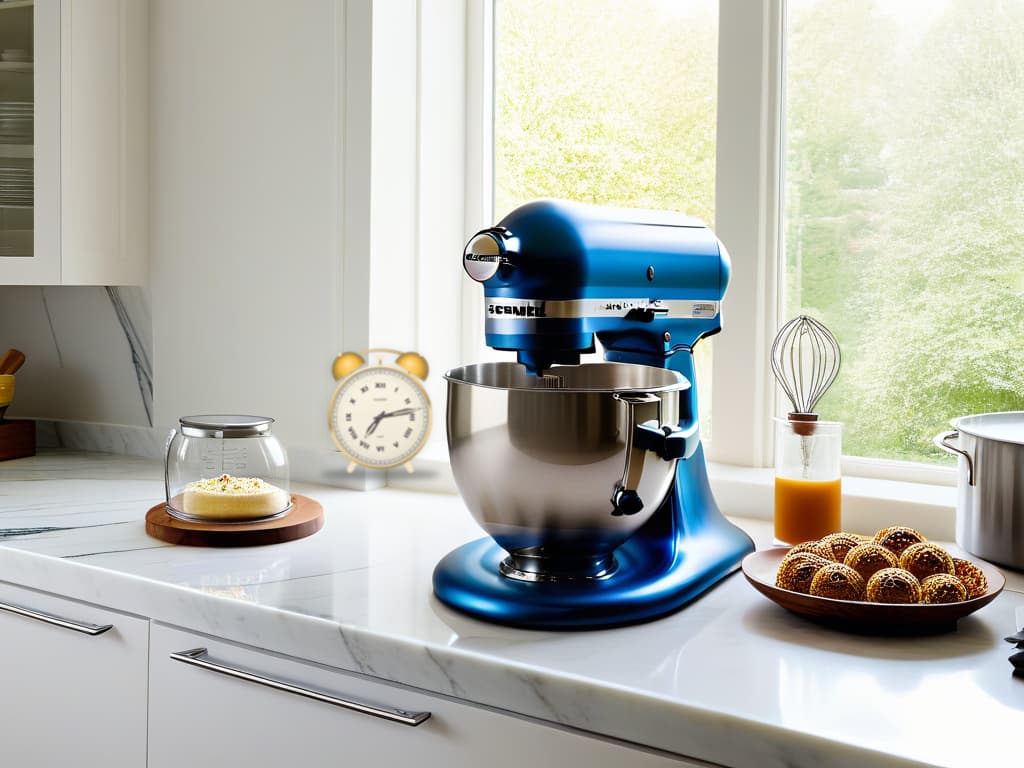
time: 7:13
